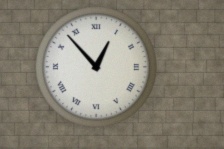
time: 12:53
